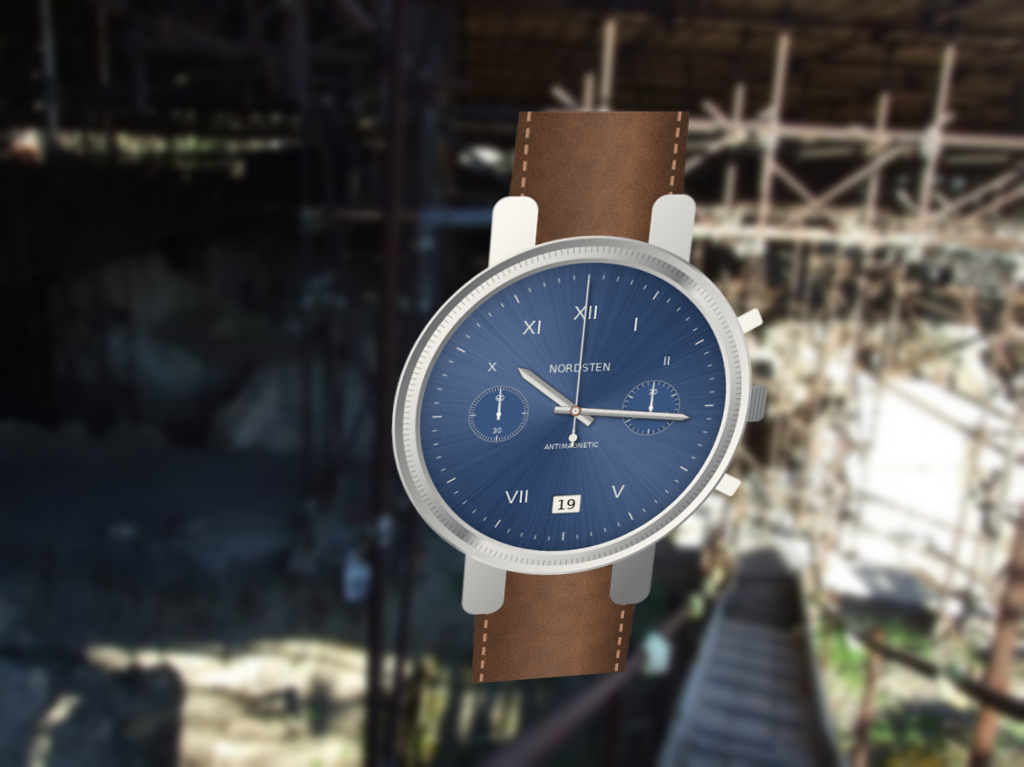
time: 10:16
